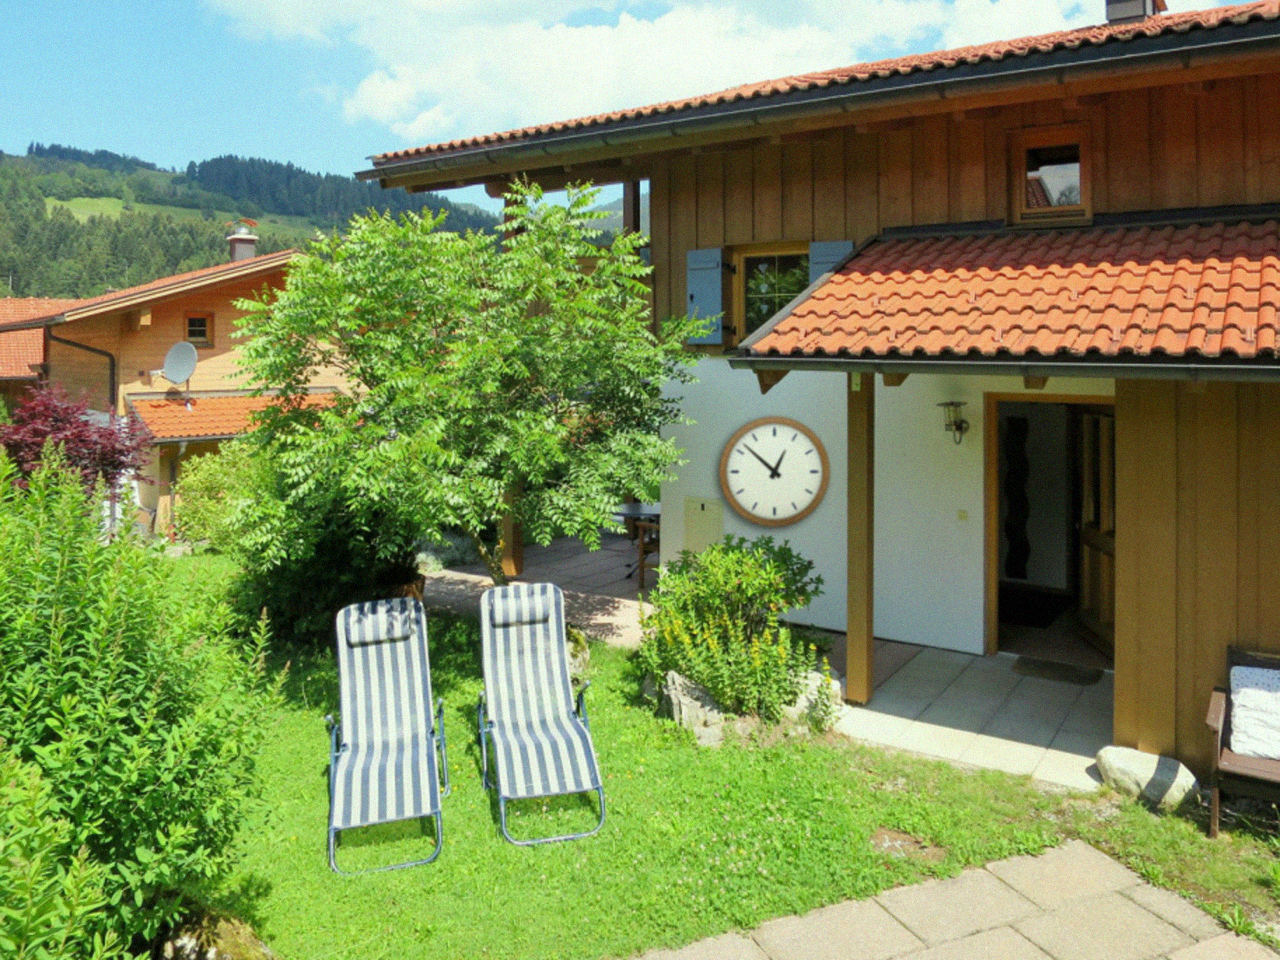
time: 12:52
